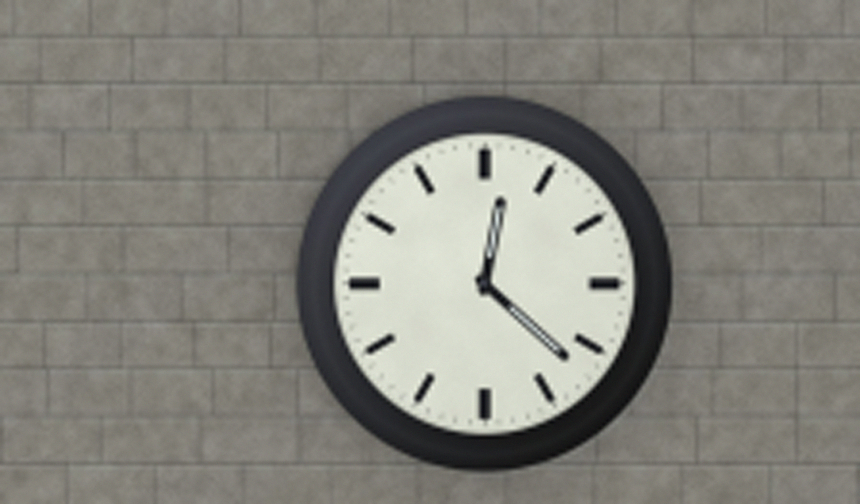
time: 12:22
